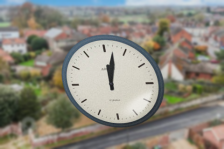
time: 12:02
